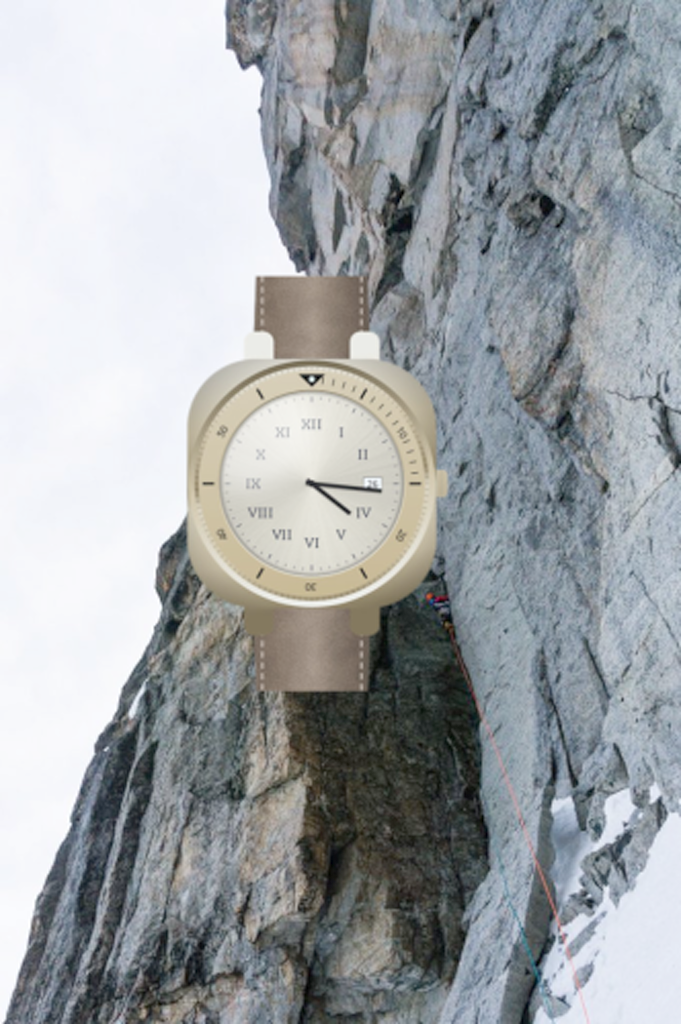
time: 4:16
